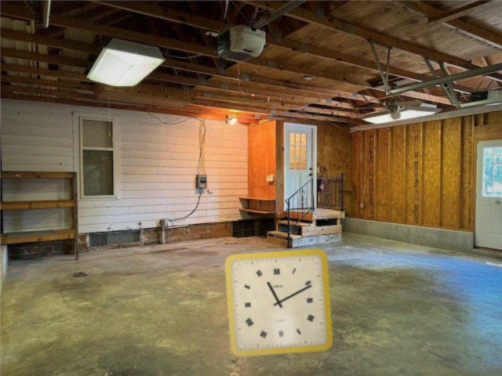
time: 11:11
